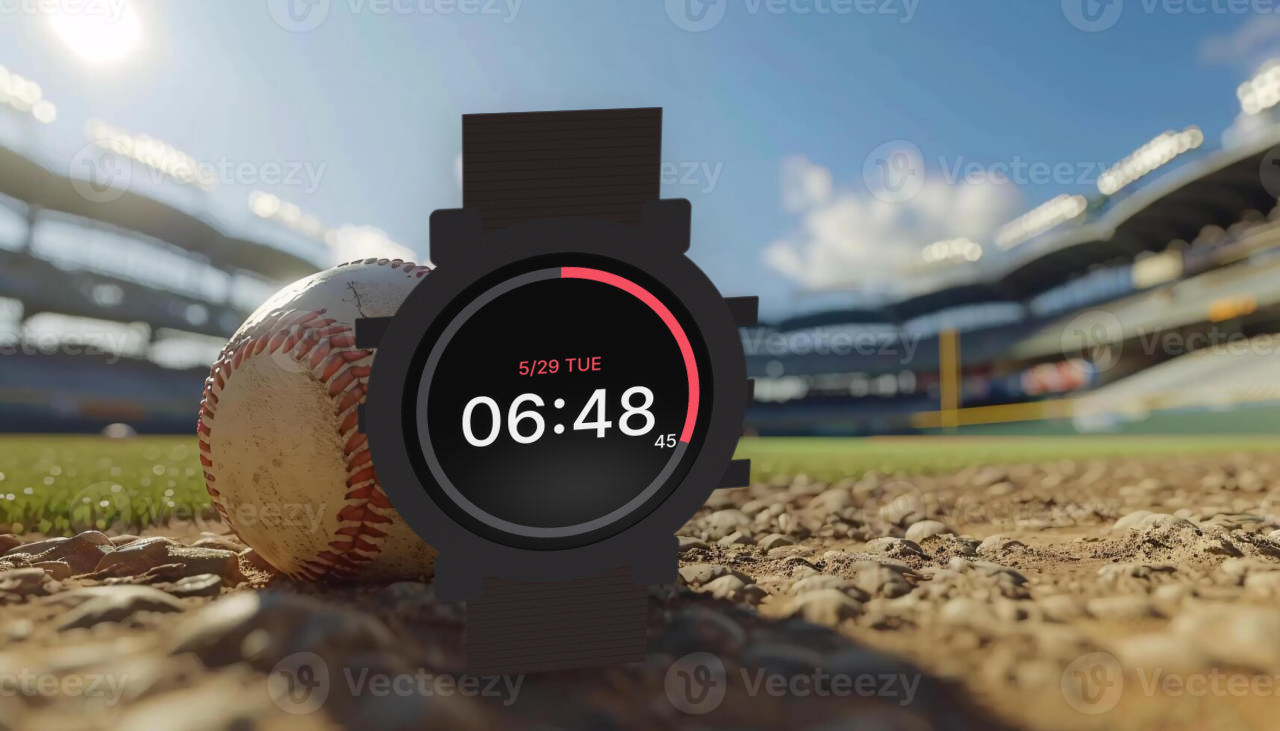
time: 6:48:45
